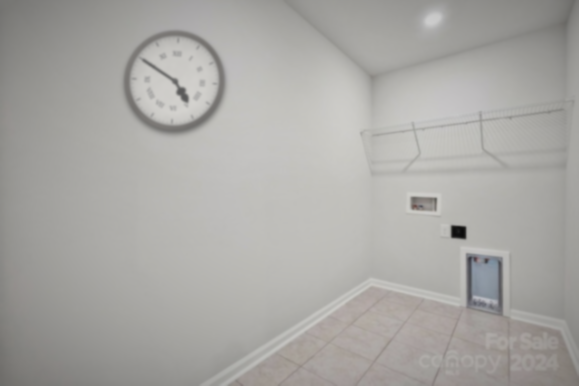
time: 4:50
